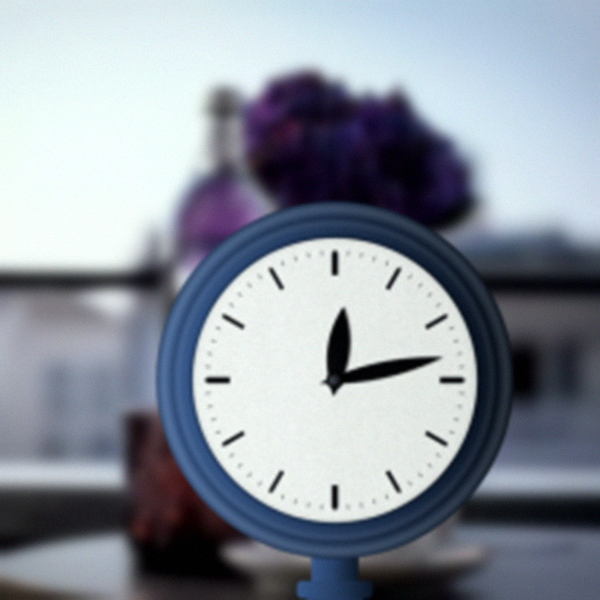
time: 12:13
